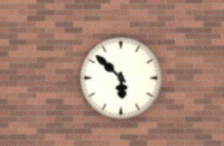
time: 5:52
